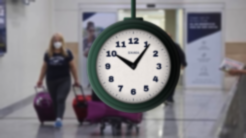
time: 10:06
